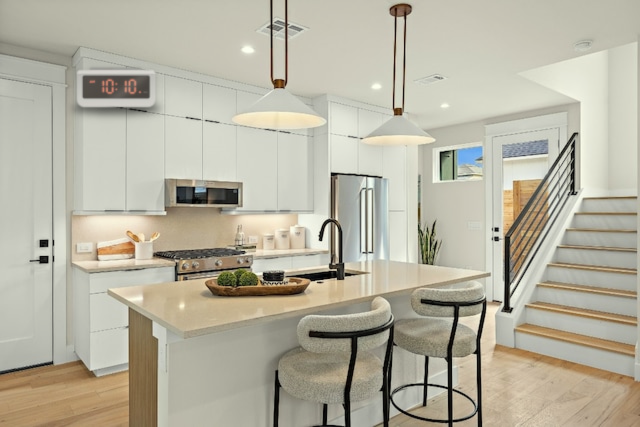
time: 10:10
